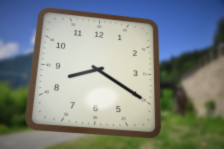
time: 8:20
